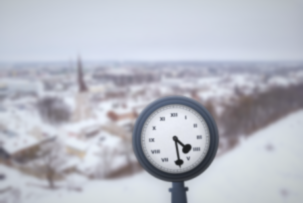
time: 4:29
